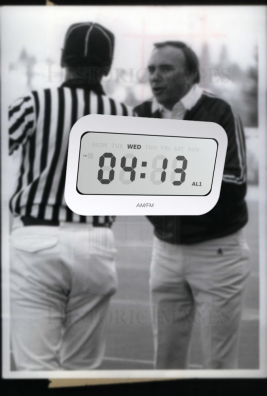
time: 4:13
